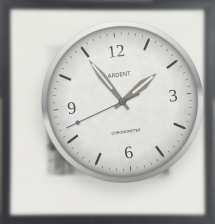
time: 1:54:42
